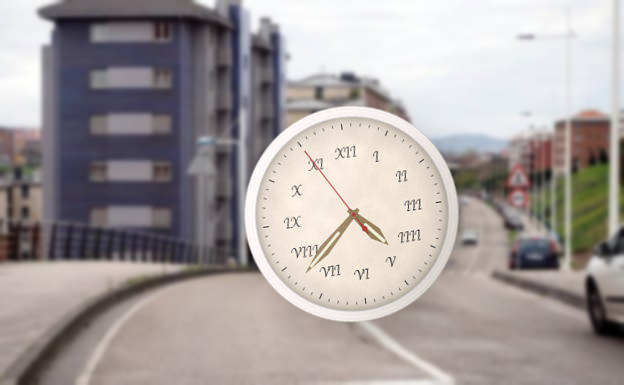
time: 4:37:55
